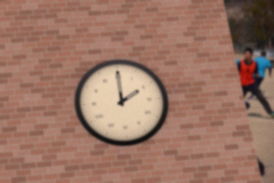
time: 2:00
